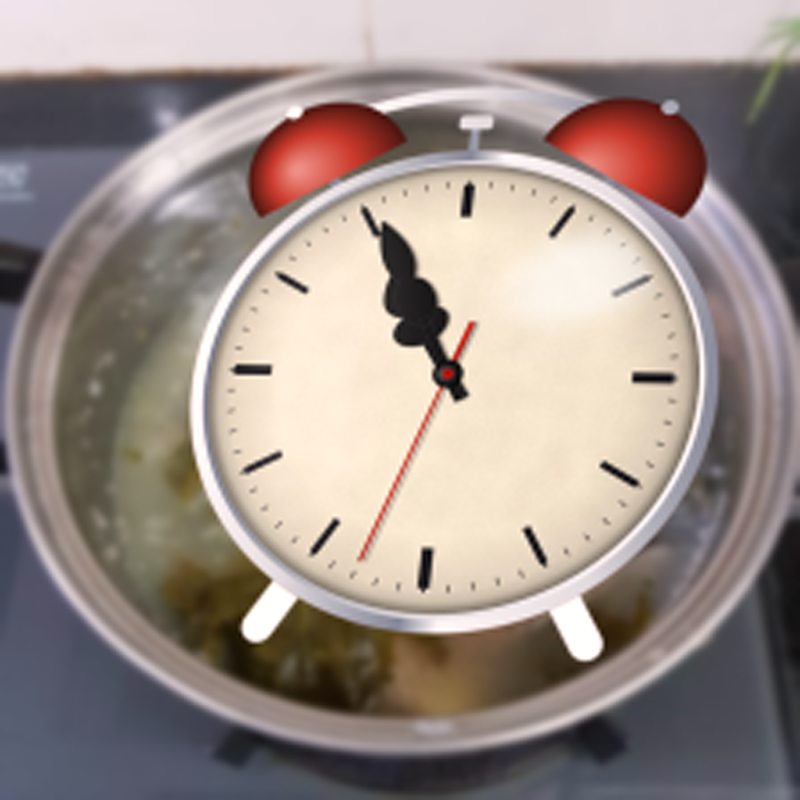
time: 10:55:33
